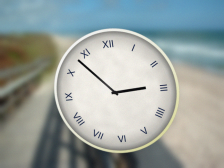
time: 2:53
